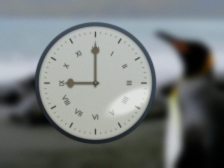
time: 9:00
